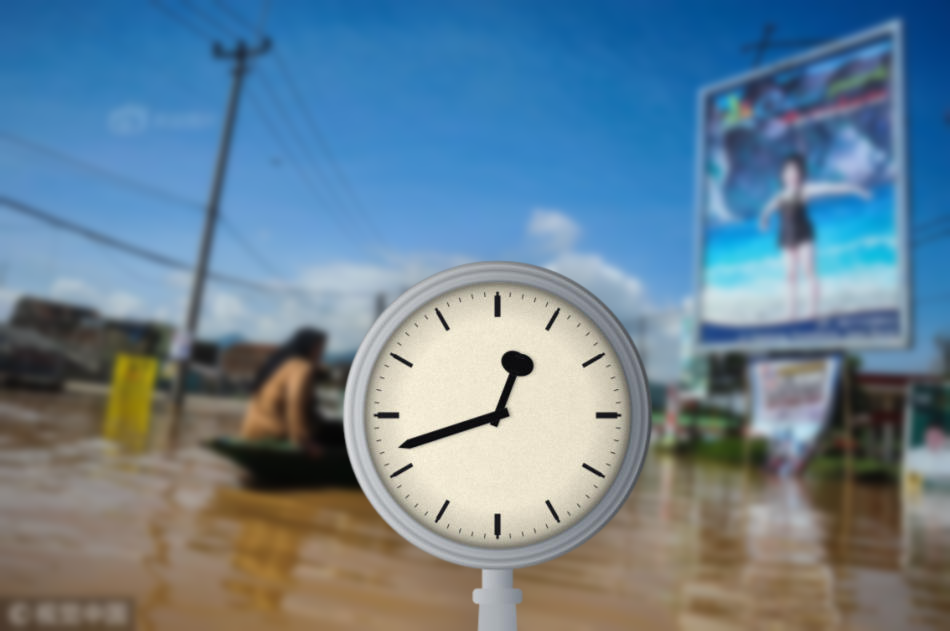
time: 12:42
